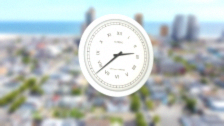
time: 2:38
